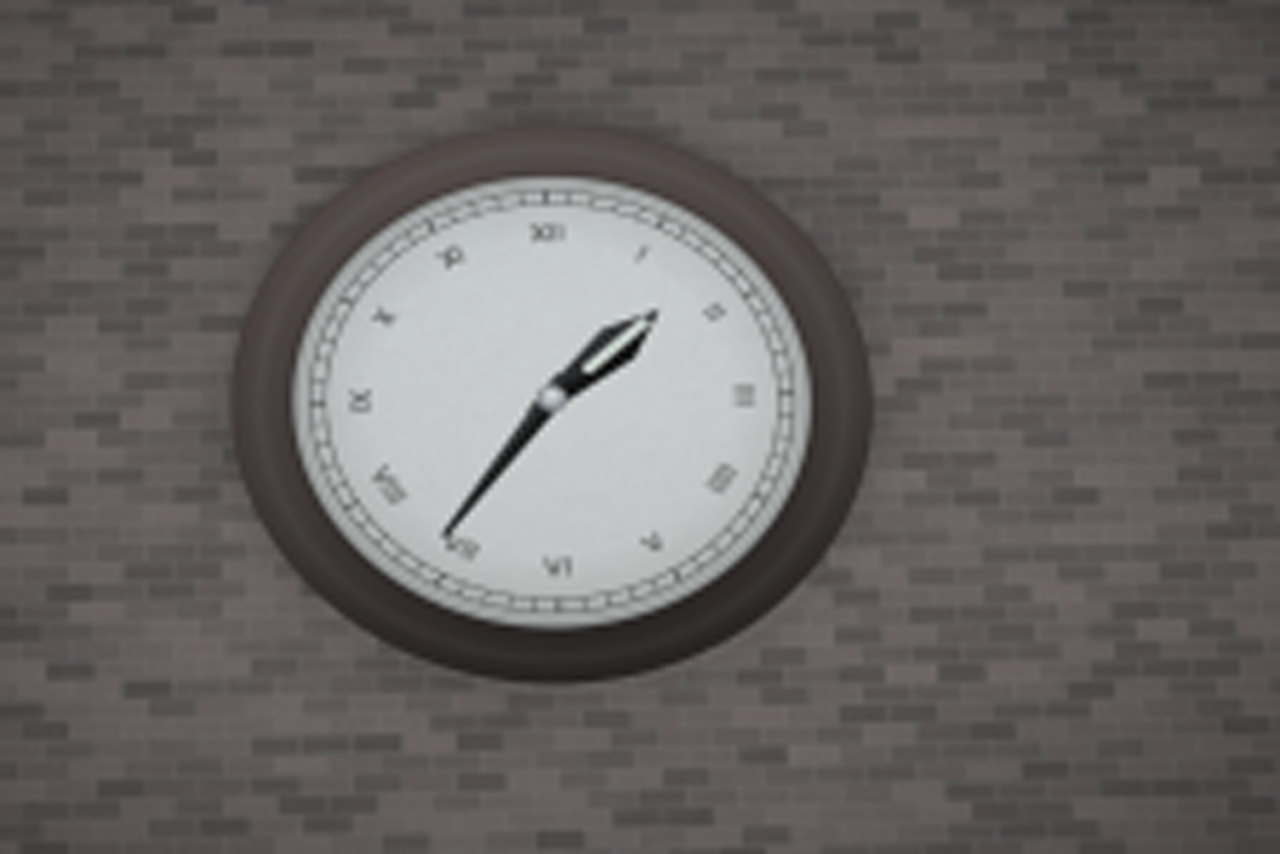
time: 1:36
